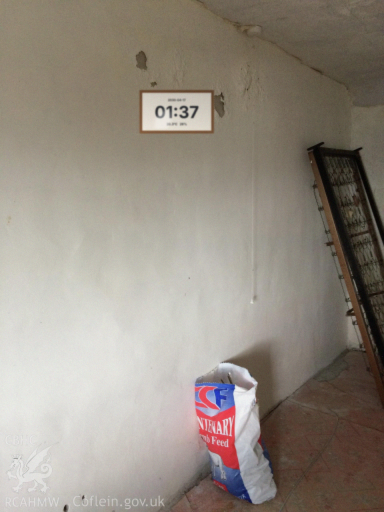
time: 1:37
